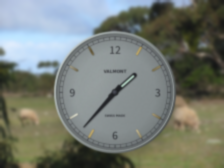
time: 1:37
